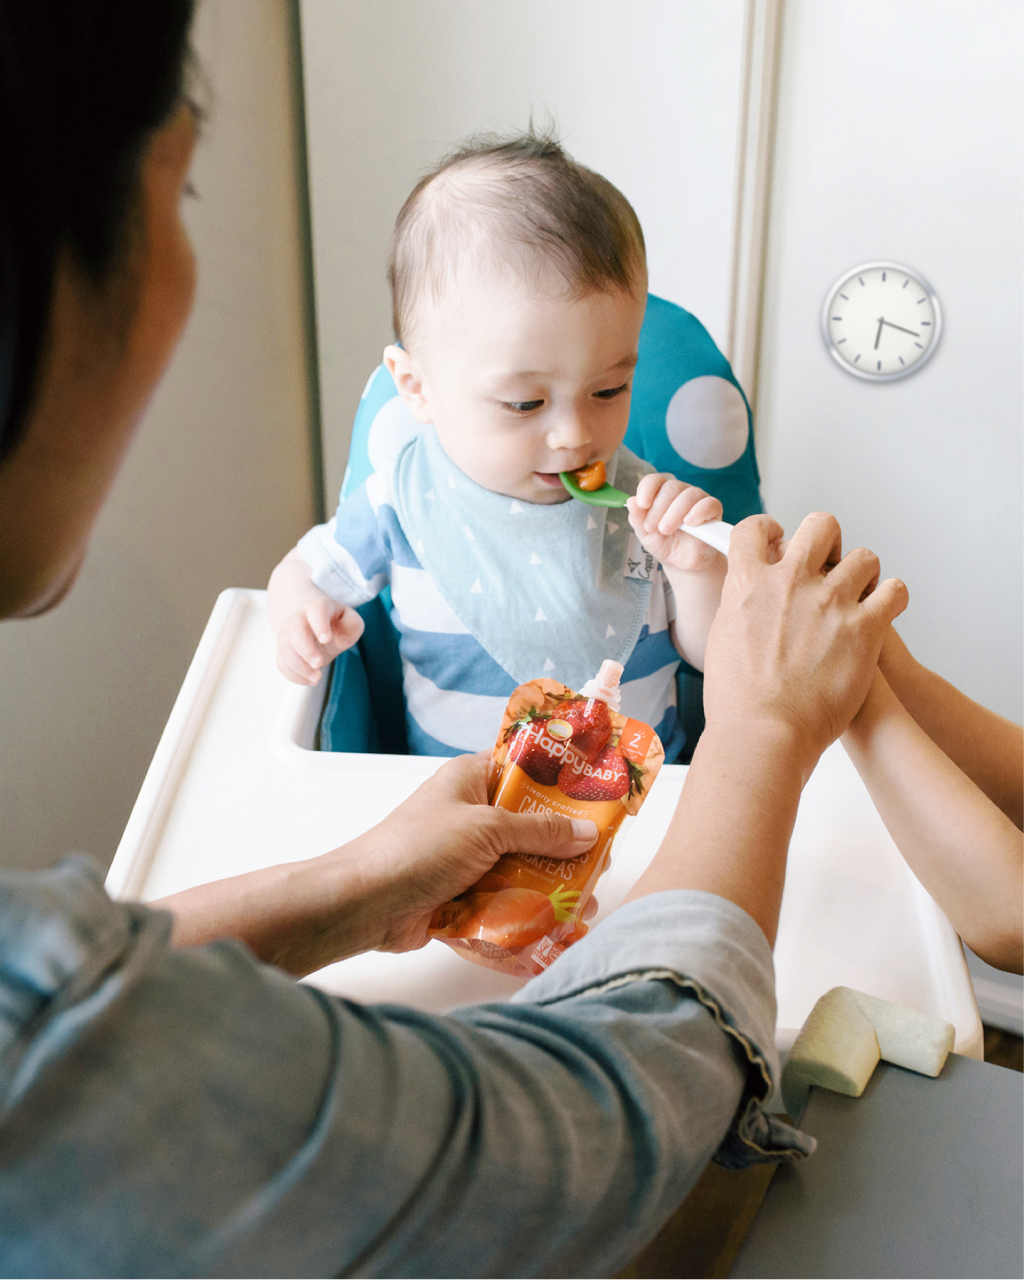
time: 6:18
